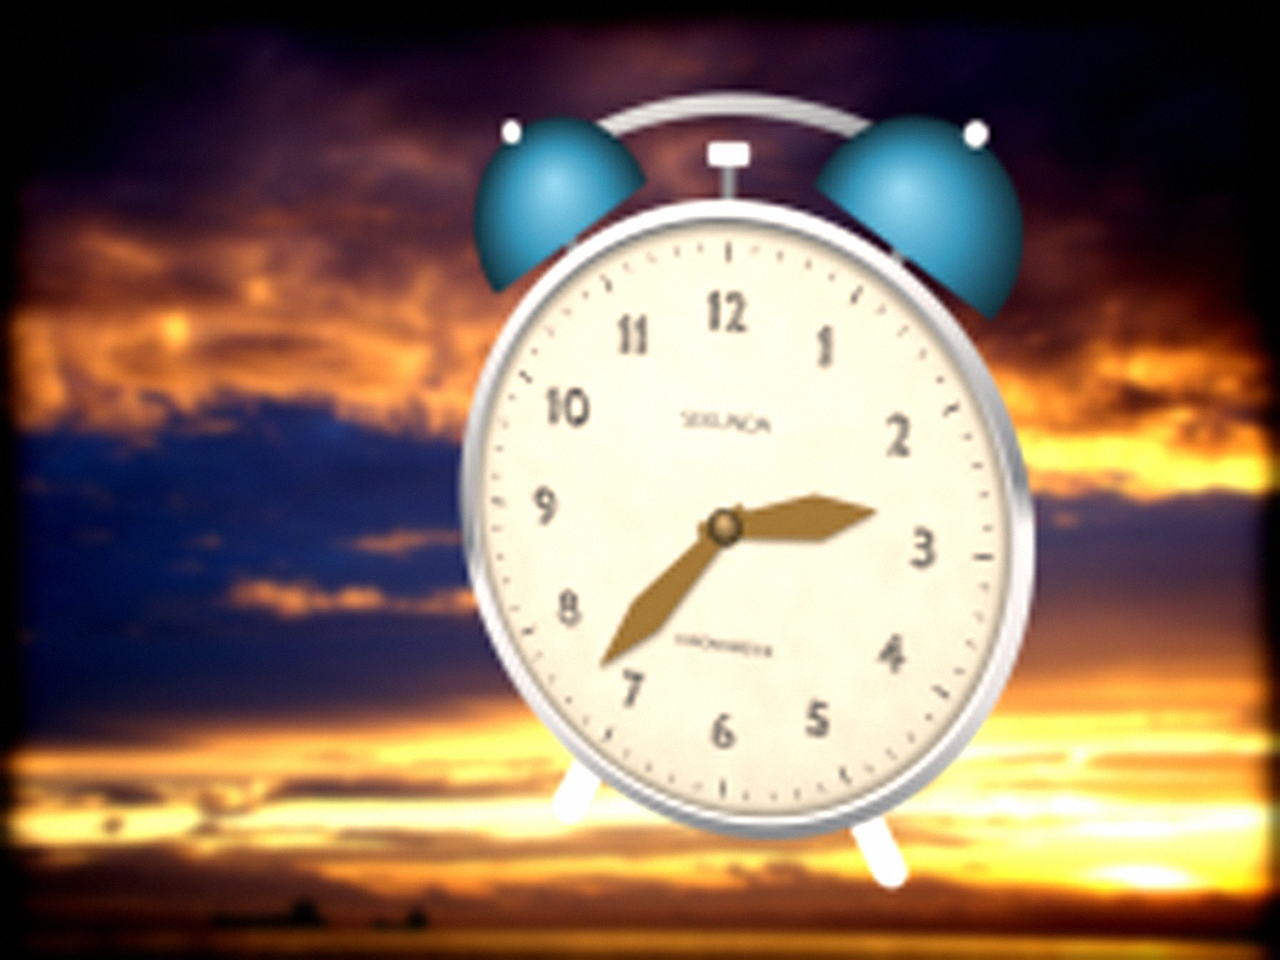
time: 2:37
